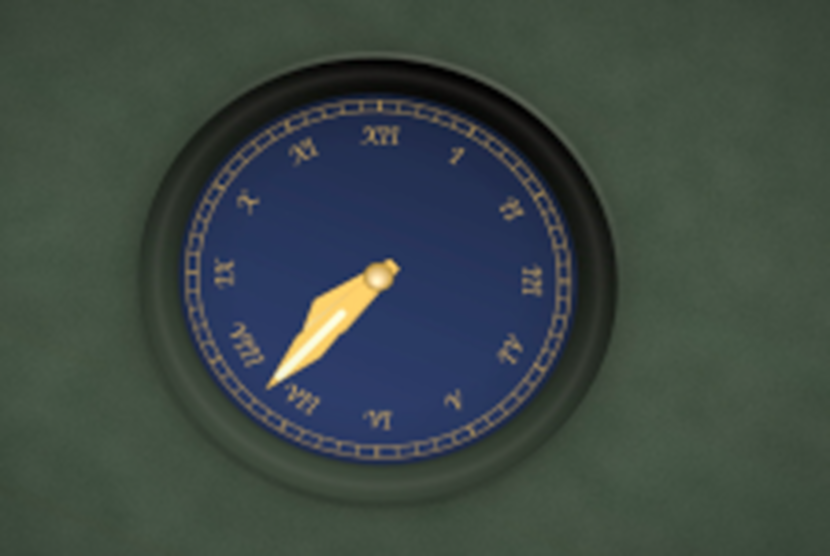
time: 7:37
